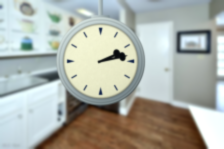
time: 2:13
